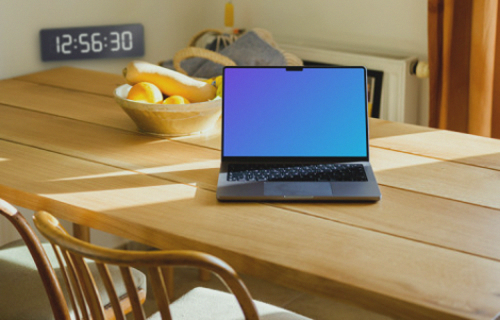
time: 12:56:30
